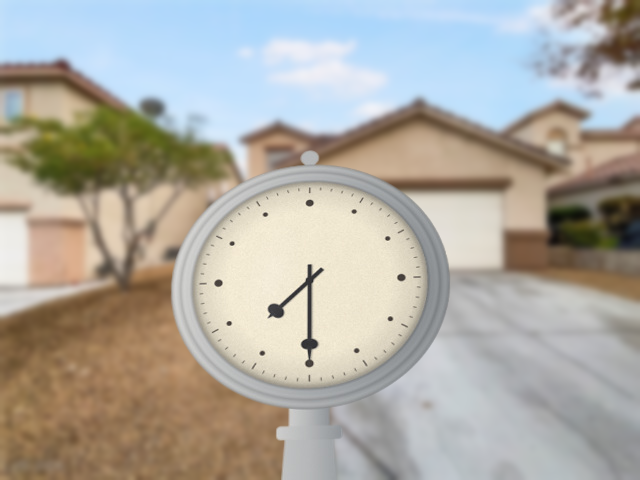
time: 7:30
